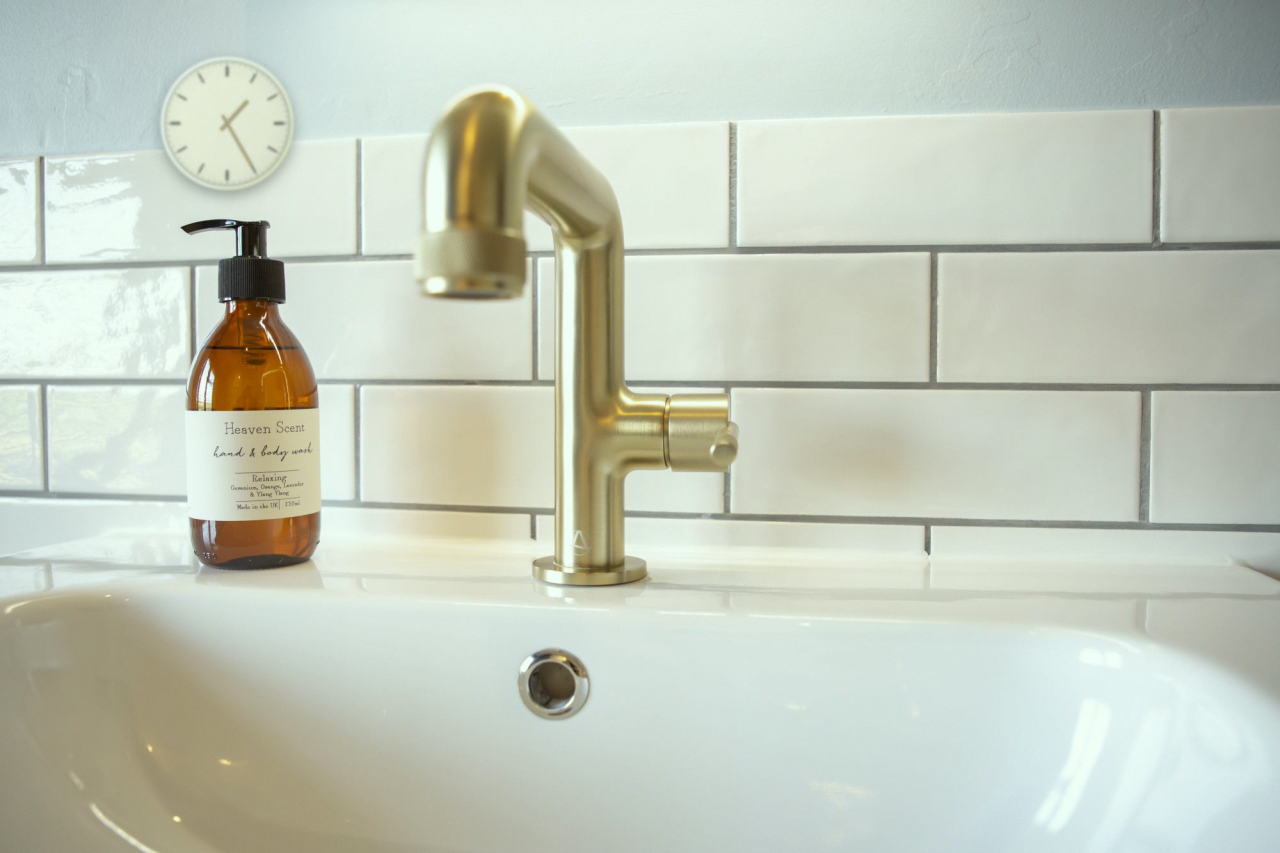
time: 1:25
